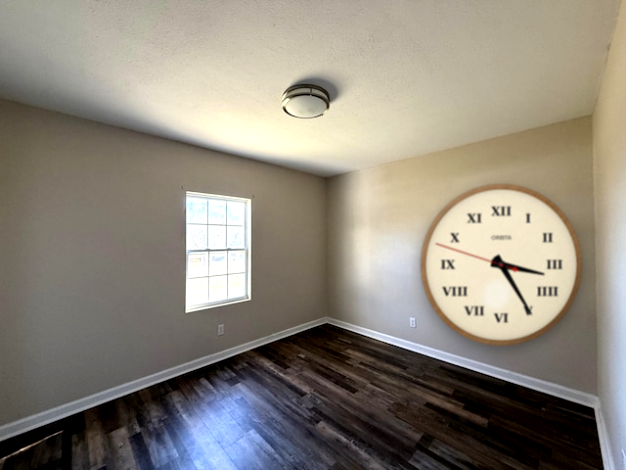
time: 3:24:48
